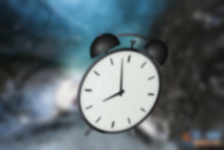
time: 7:58
